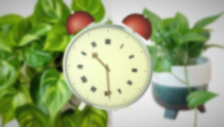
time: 10:29
